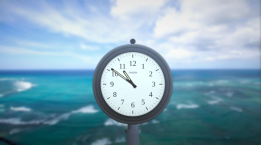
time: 10:51
